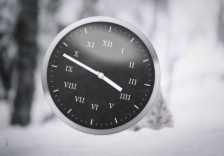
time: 3:48
